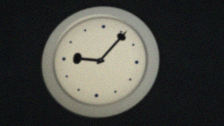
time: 9:06
